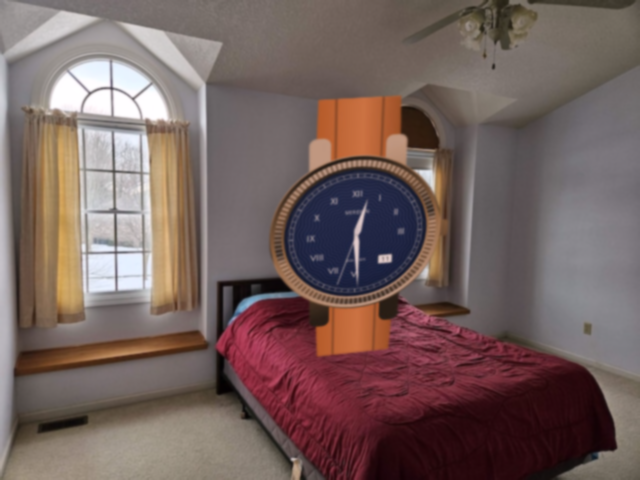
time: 12:29:33
